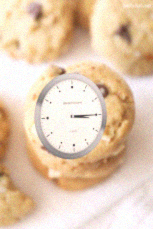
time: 3:15
